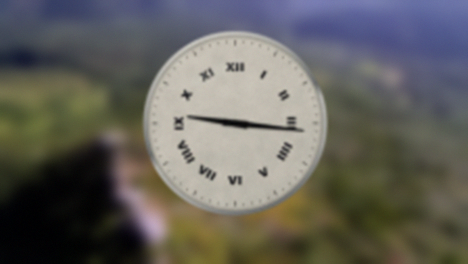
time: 9:16
